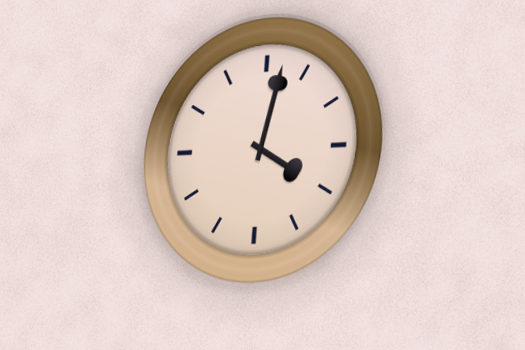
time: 4:02
